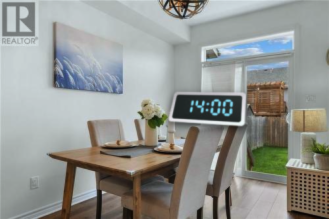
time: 14:00
